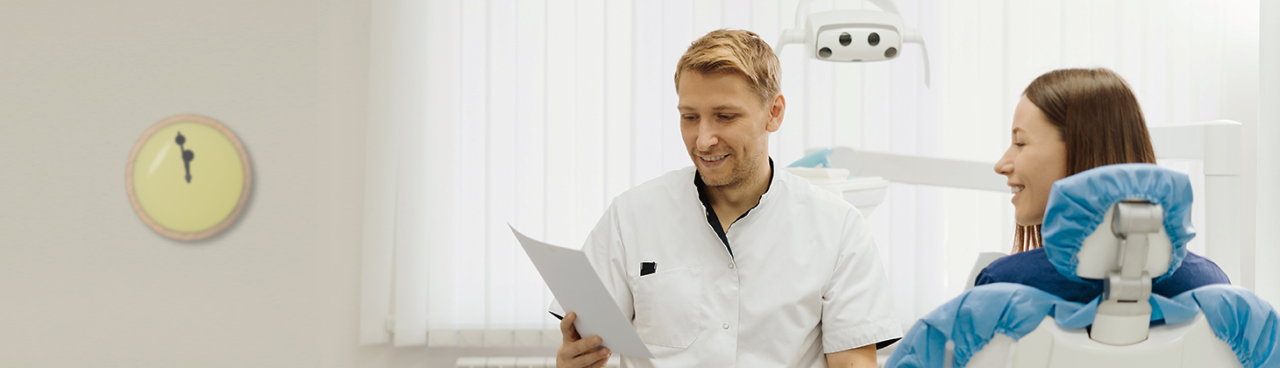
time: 11:58
